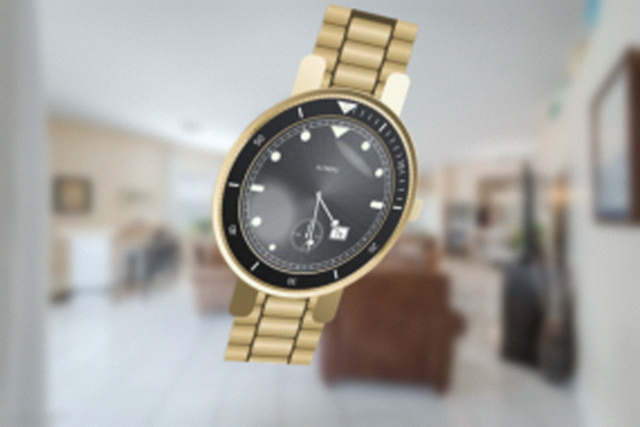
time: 4:29
